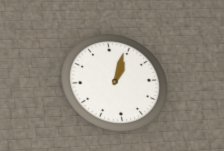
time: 1:04
